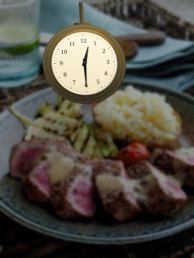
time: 12:30
